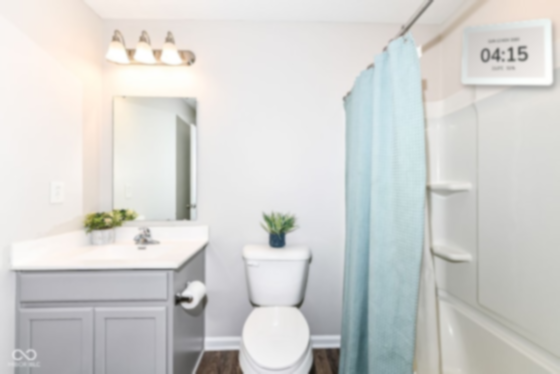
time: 4:15
